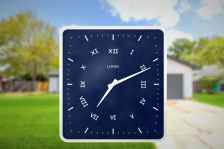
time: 7:11
